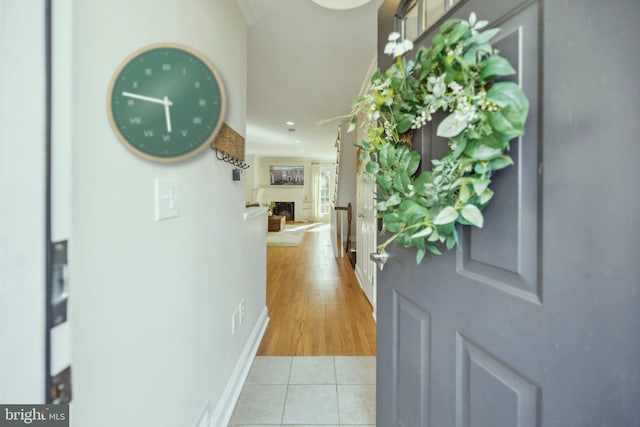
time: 5:47
